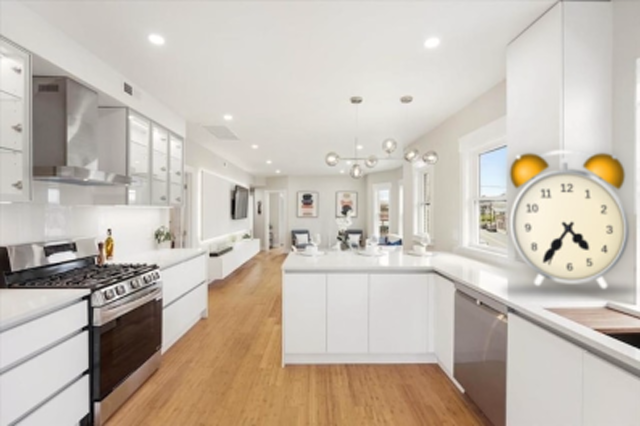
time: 4:36
